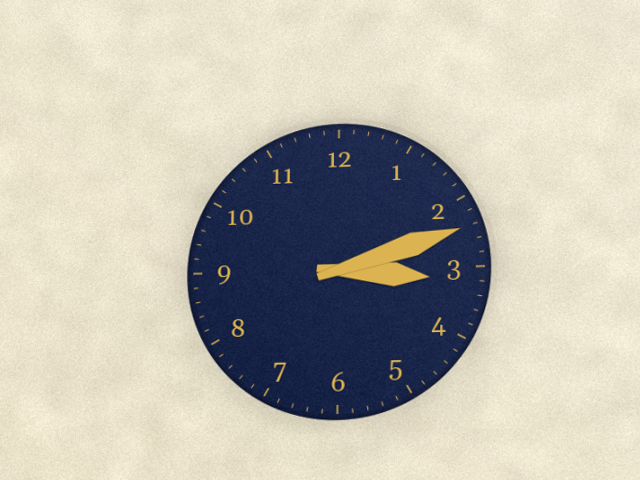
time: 3:12
